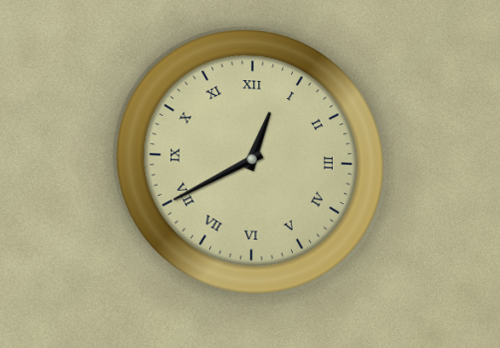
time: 12:40
